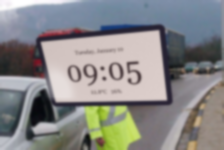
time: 9:05
